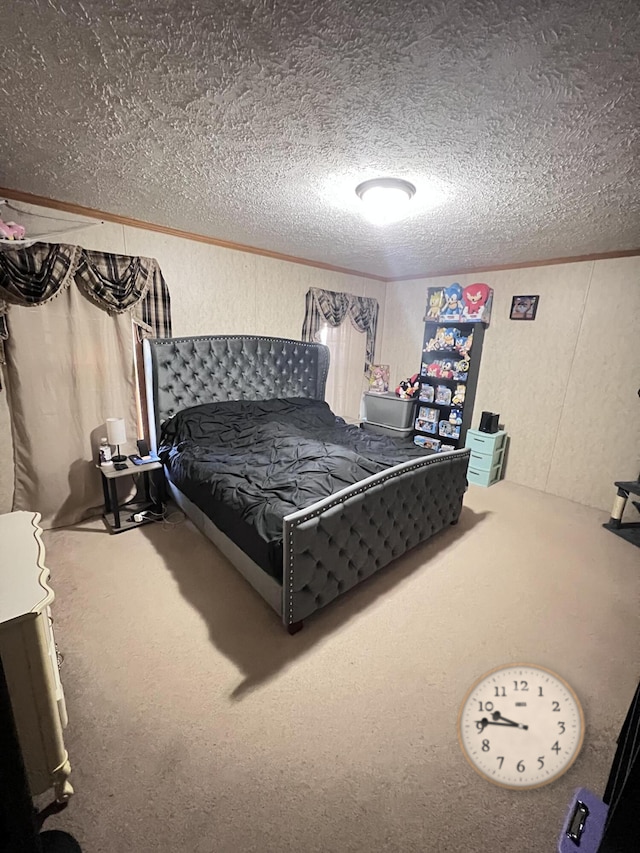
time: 9:46
